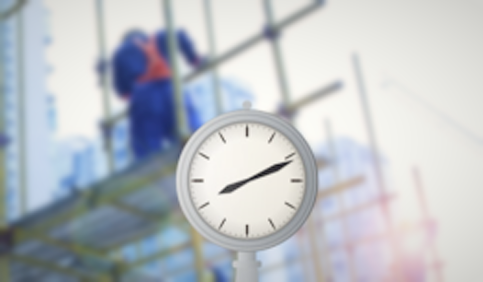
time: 8:11
